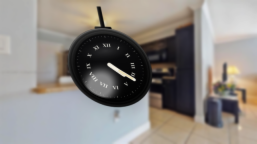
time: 4:21
